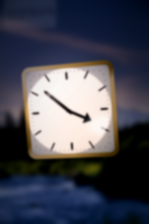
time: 3:52
